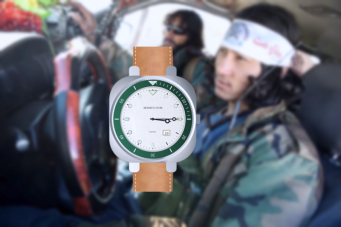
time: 3:15
